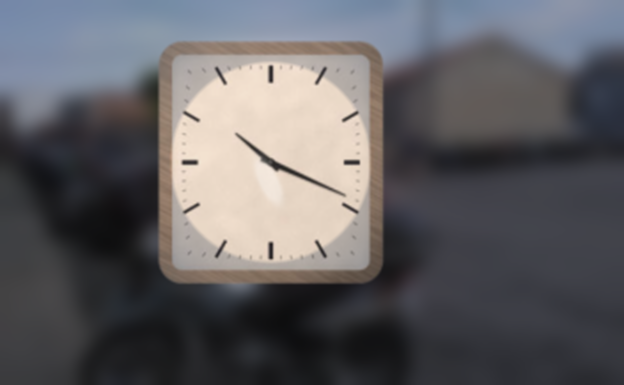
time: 10:19
